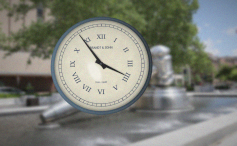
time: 3:54
